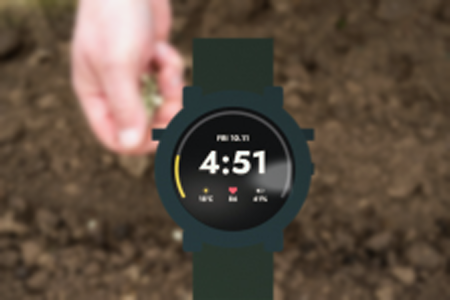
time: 4:51
